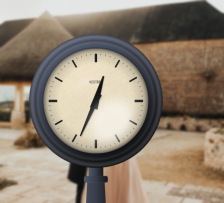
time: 12:34
